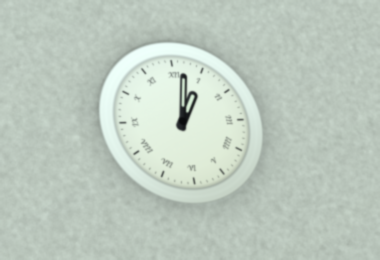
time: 1:02
